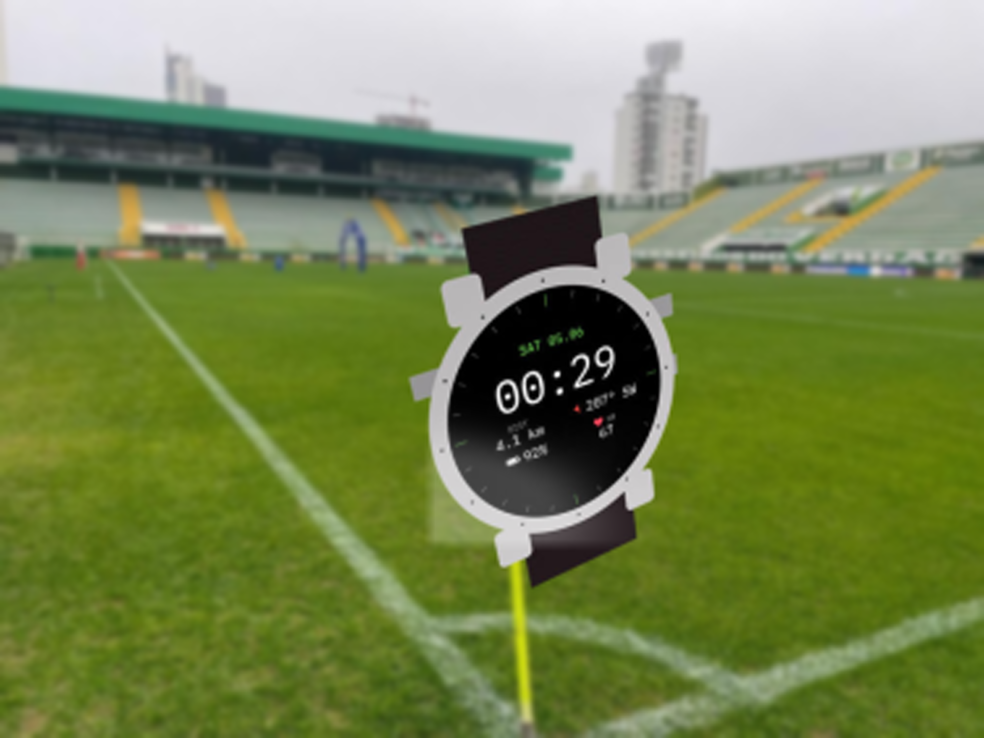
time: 0:29
